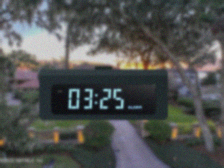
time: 3:25
